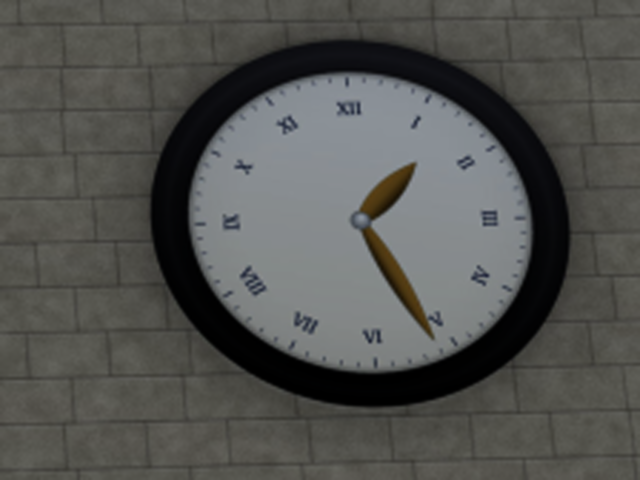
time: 1:26
